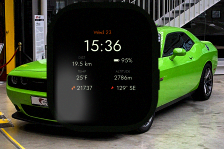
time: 15:36
